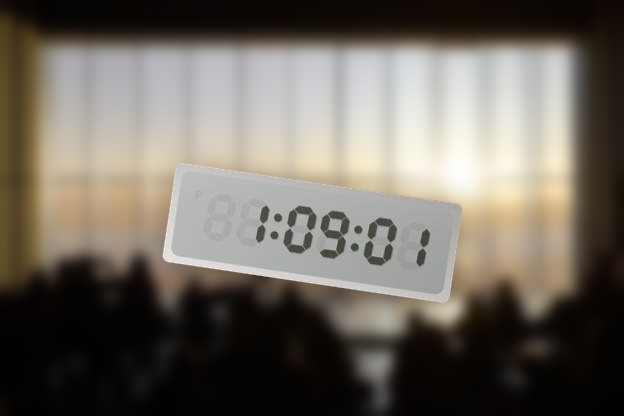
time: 1:09:01
